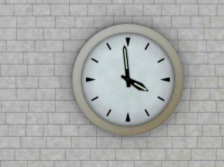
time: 3:59
